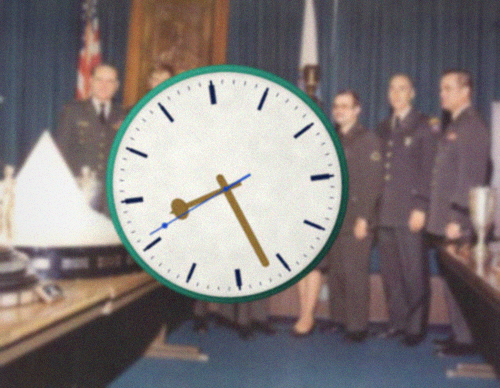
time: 8:26:41
